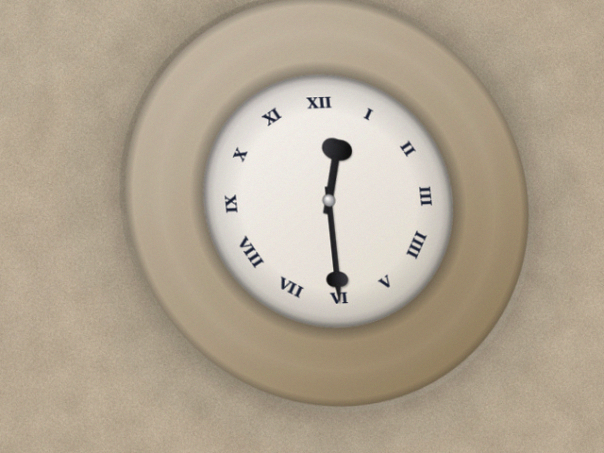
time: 12:30
